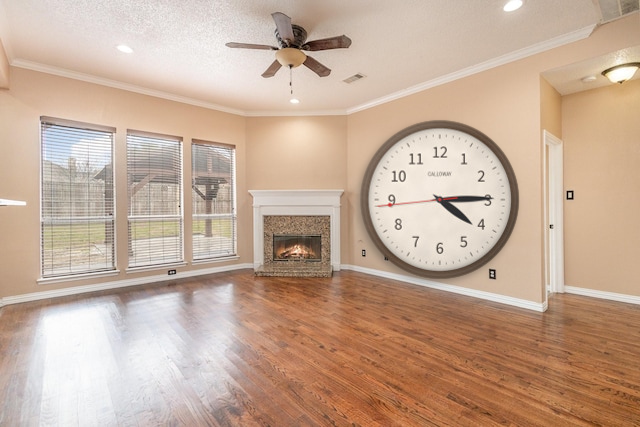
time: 4:14:44
